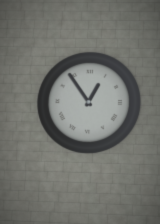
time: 12:54
